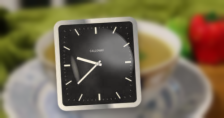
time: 9:38
